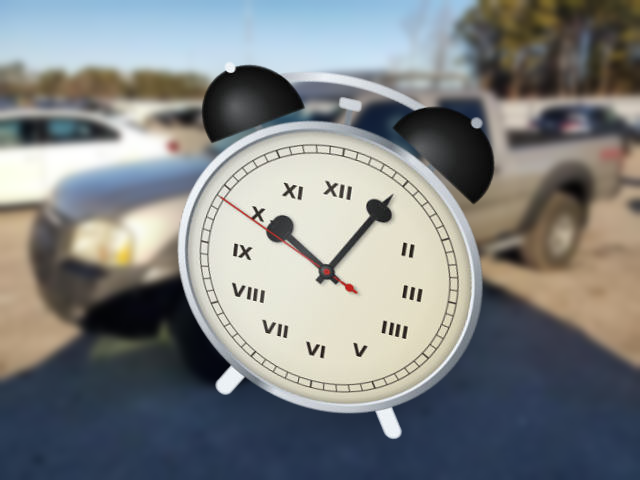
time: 10:04:49
